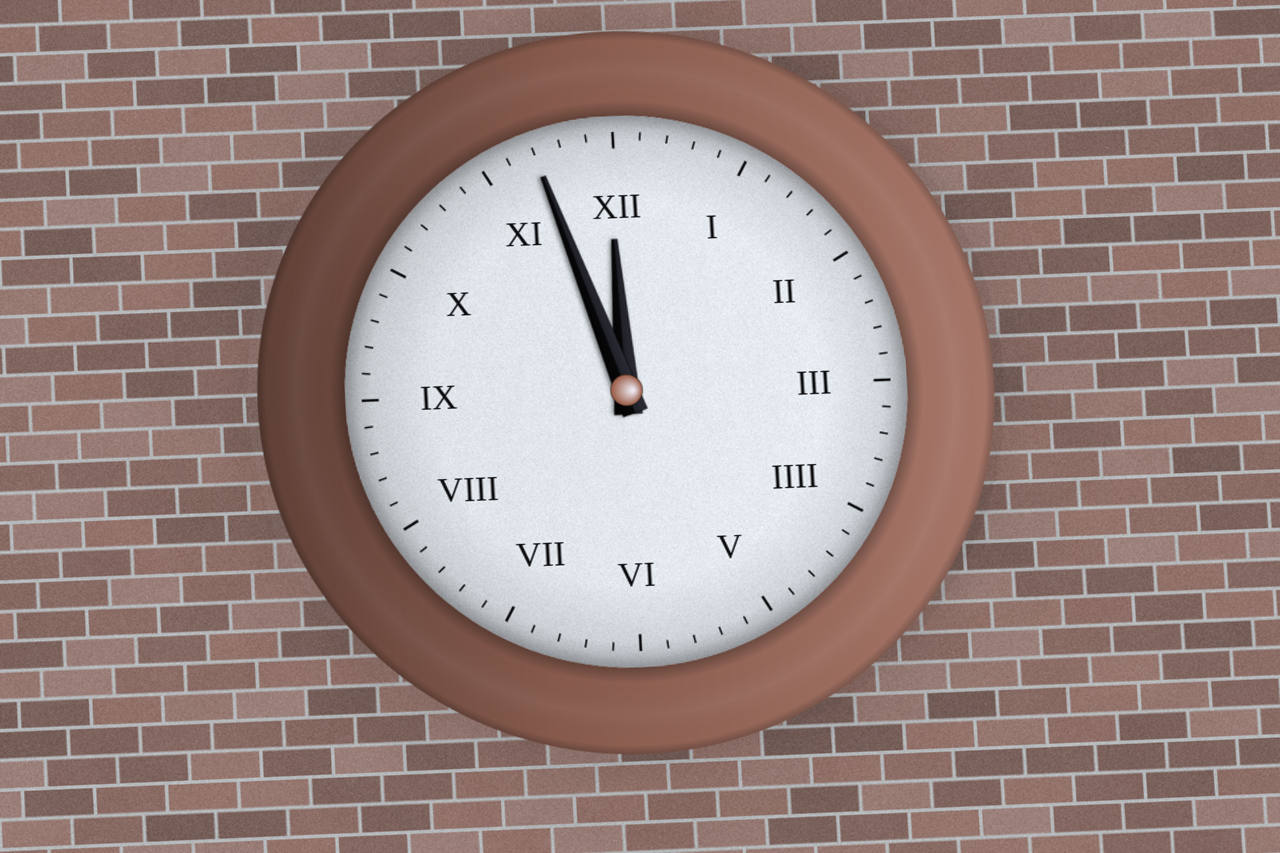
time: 11:57
